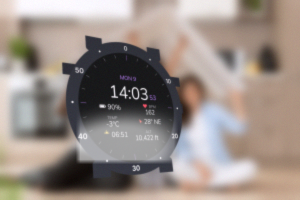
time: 14:03
